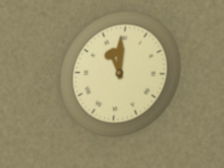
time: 10:59
